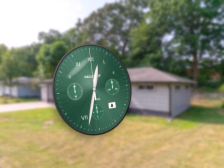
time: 12:33
